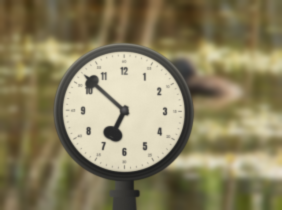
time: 6:52
